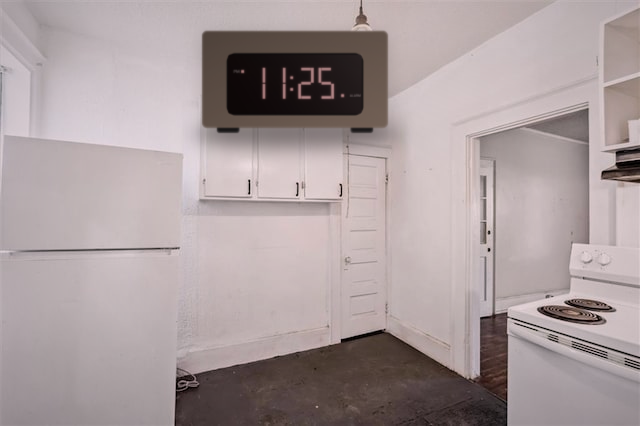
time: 11:25
